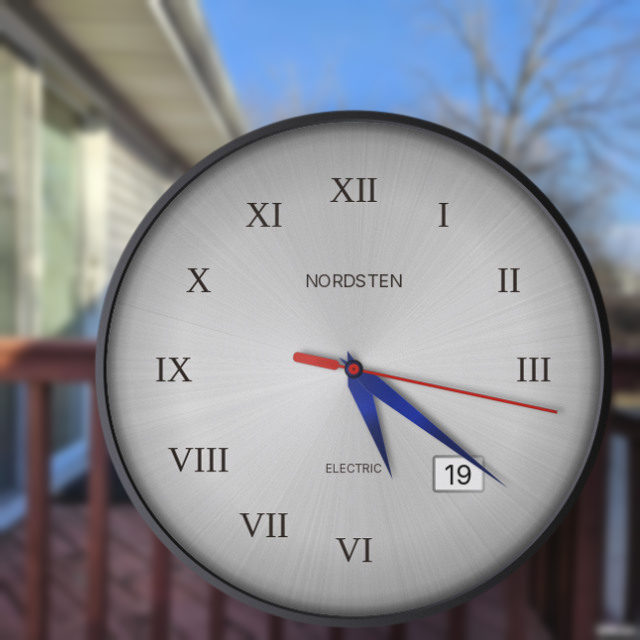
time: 5:21:17
